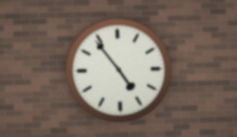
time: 4:54
